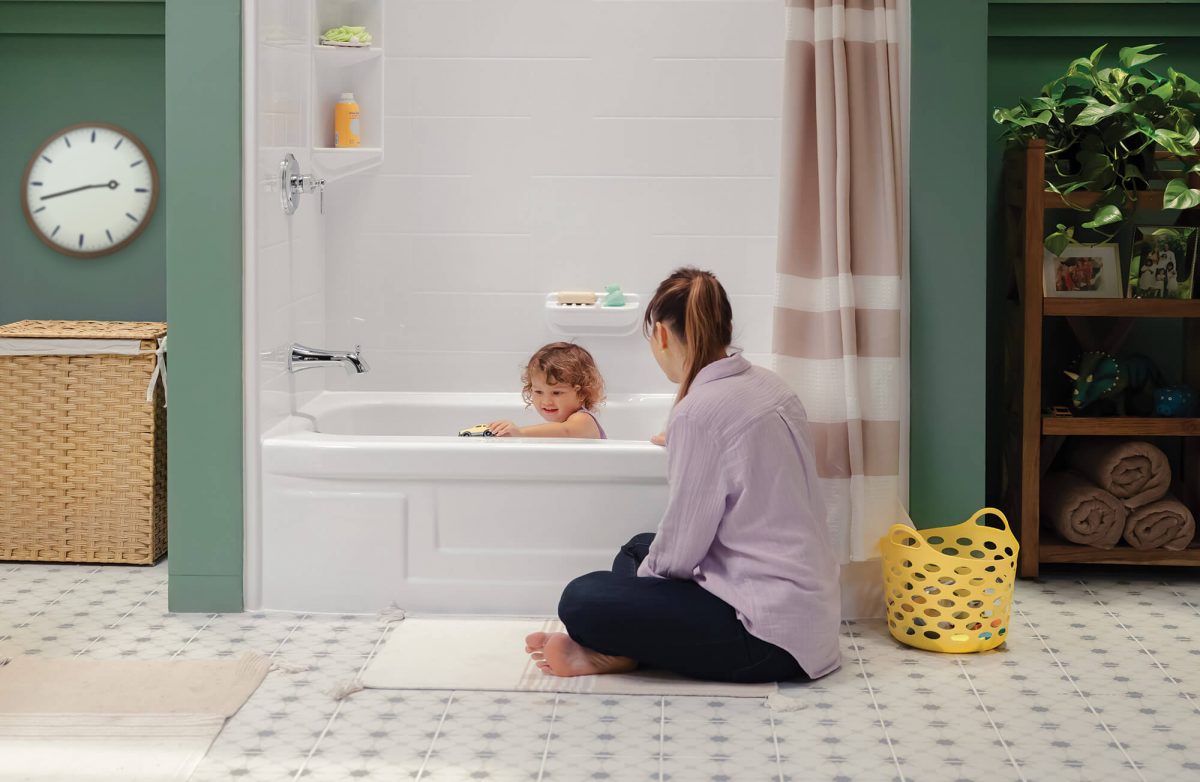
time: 2:42
